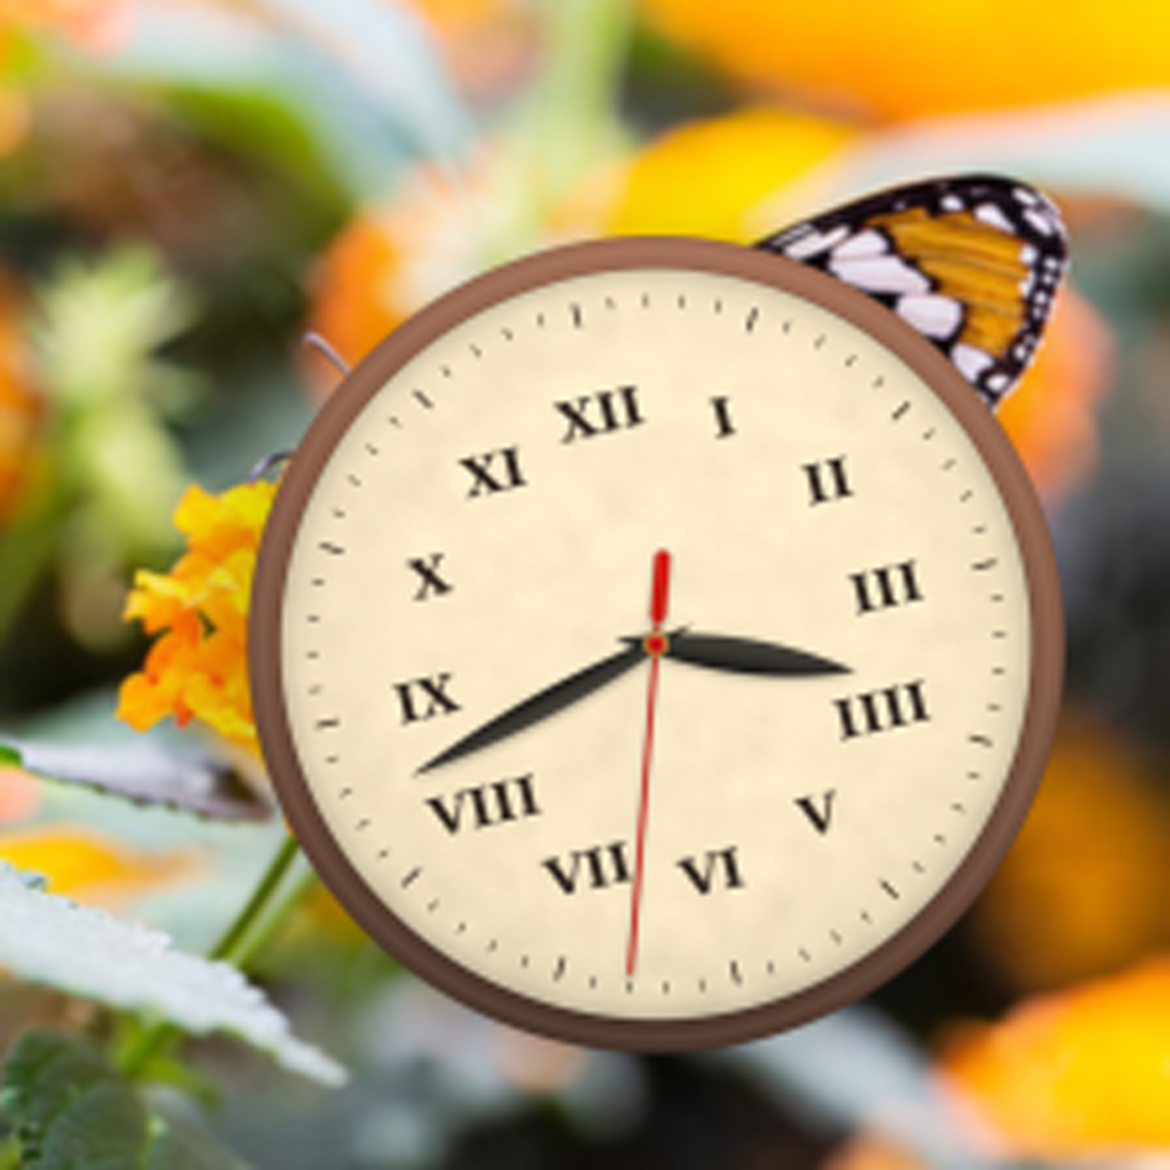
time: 3:42:33
